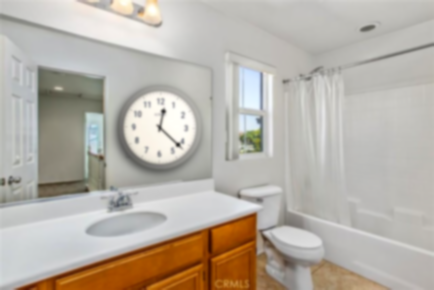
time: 12:22
